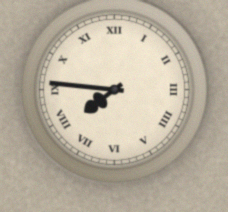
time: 7:46
